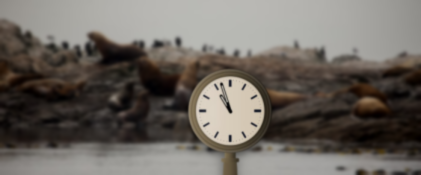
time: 10:57
